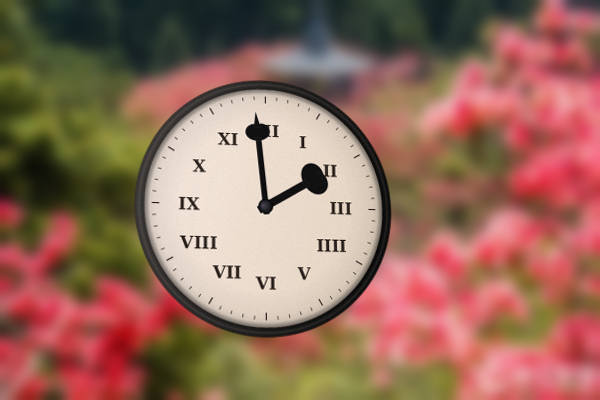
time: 1:59
